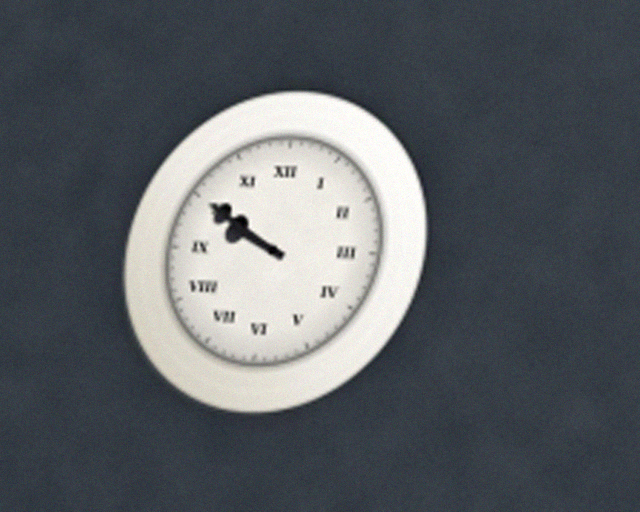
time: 9:50
